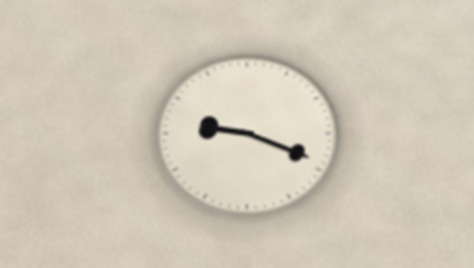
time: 9:19
